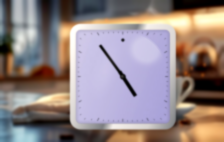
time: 4:54
